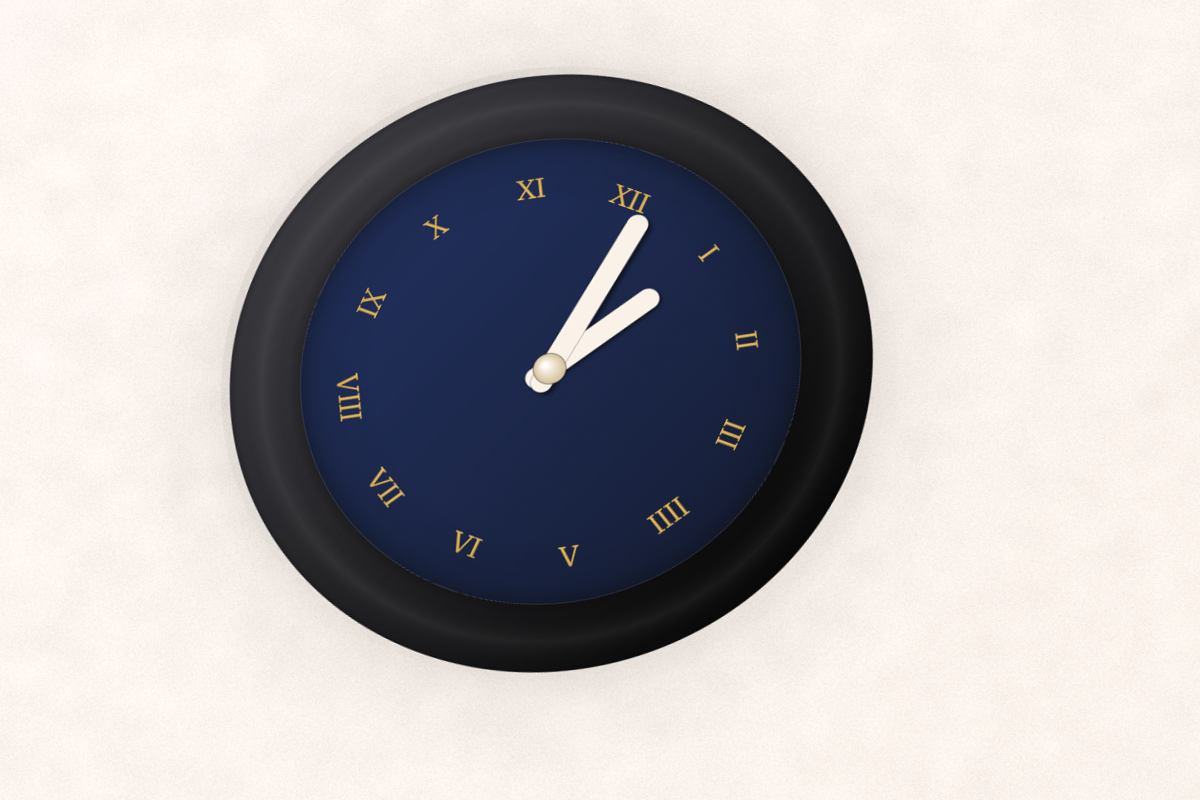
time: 1:01
